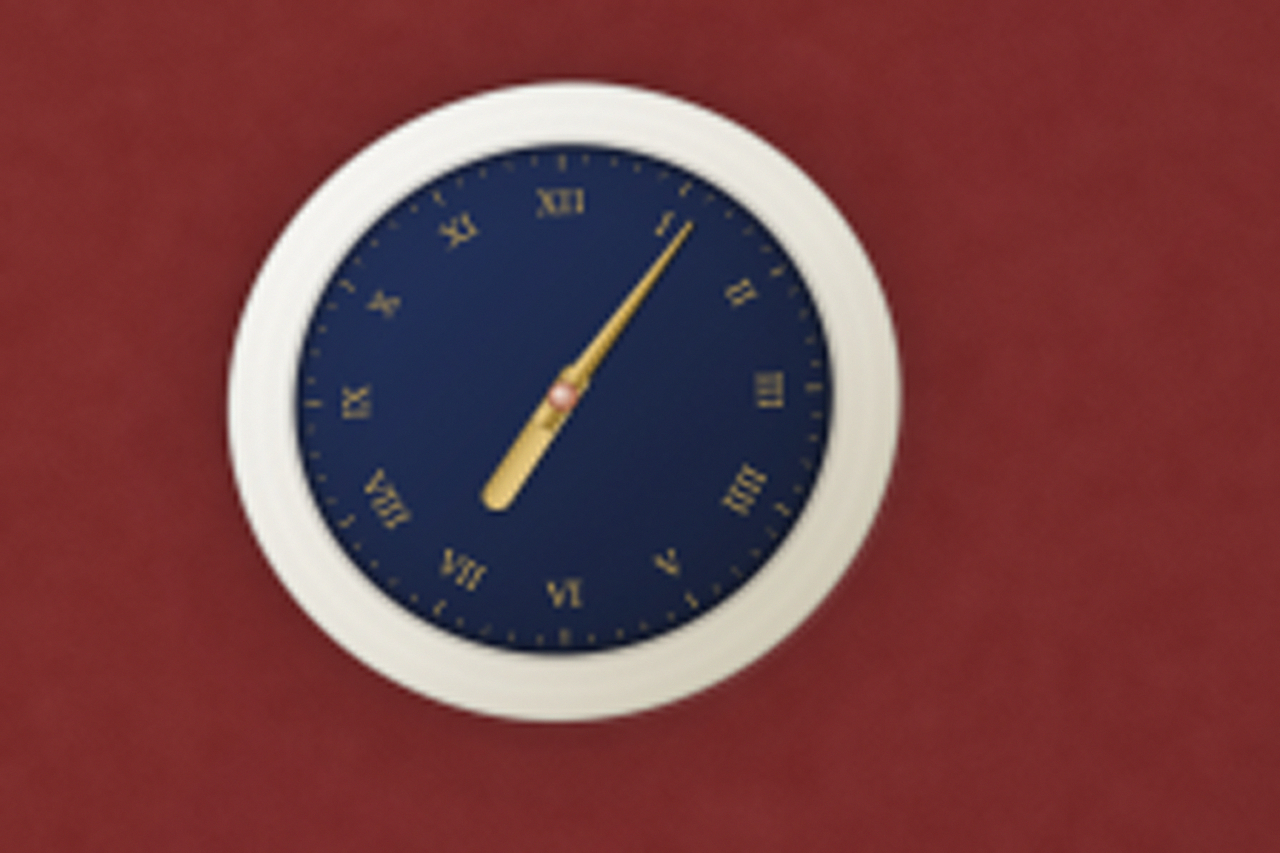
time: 7:06
